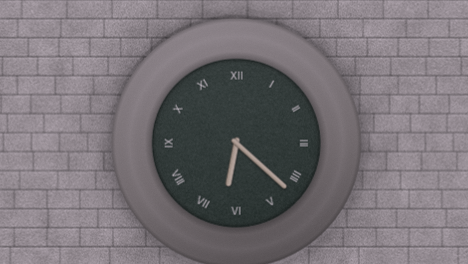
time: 6:22
